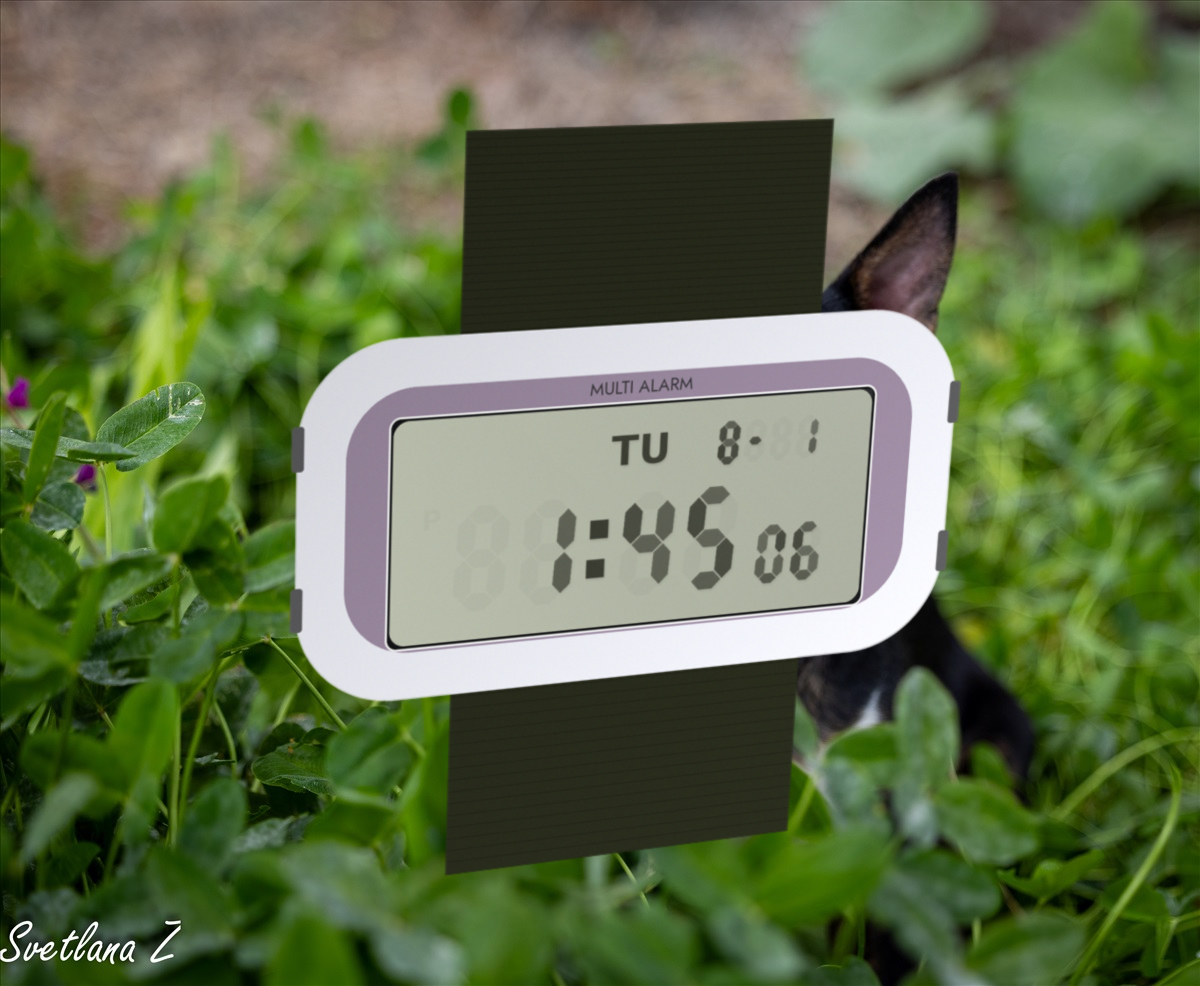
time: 1:45:06
